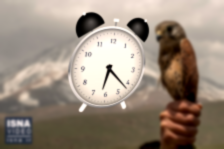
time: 6:22
